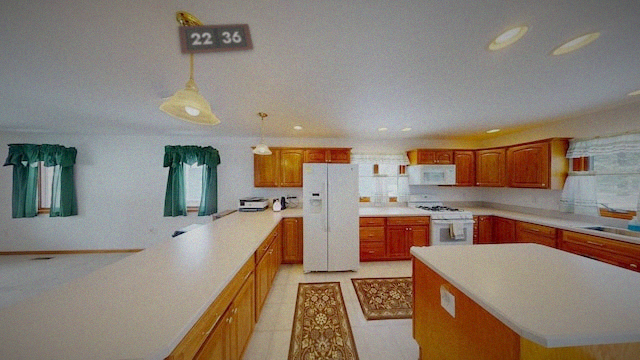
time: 22:36
